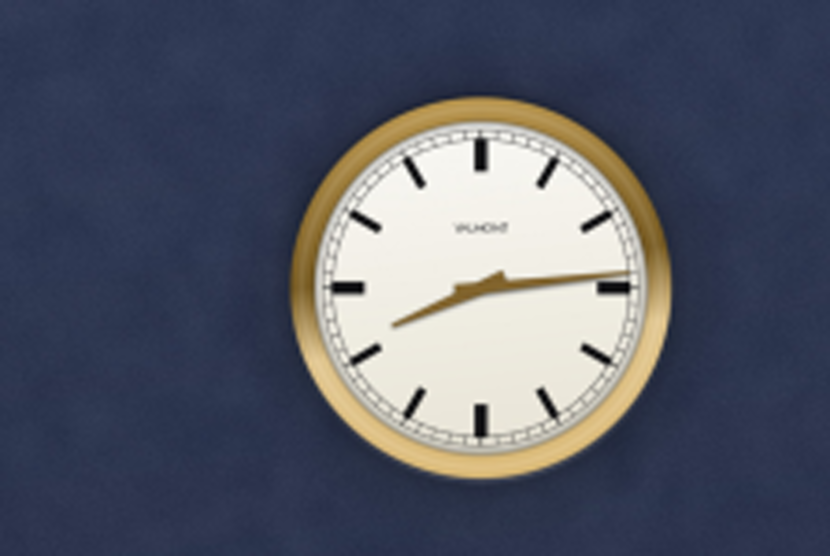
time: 8:14
